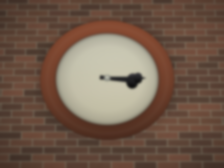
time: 3:15
